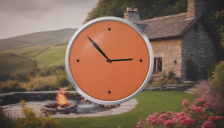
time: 2:53
